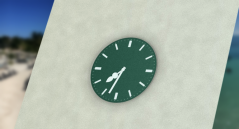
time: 7:33
